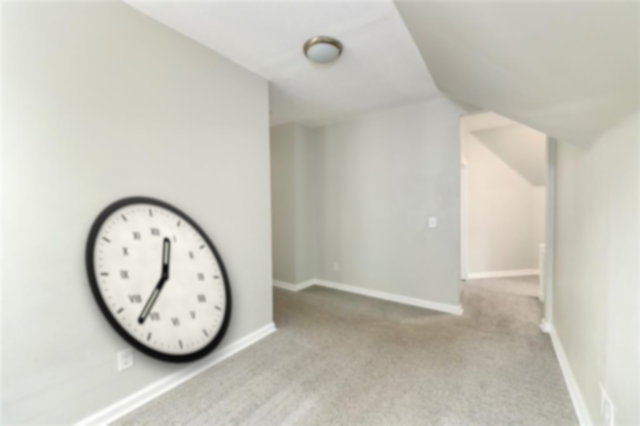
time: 12:37
